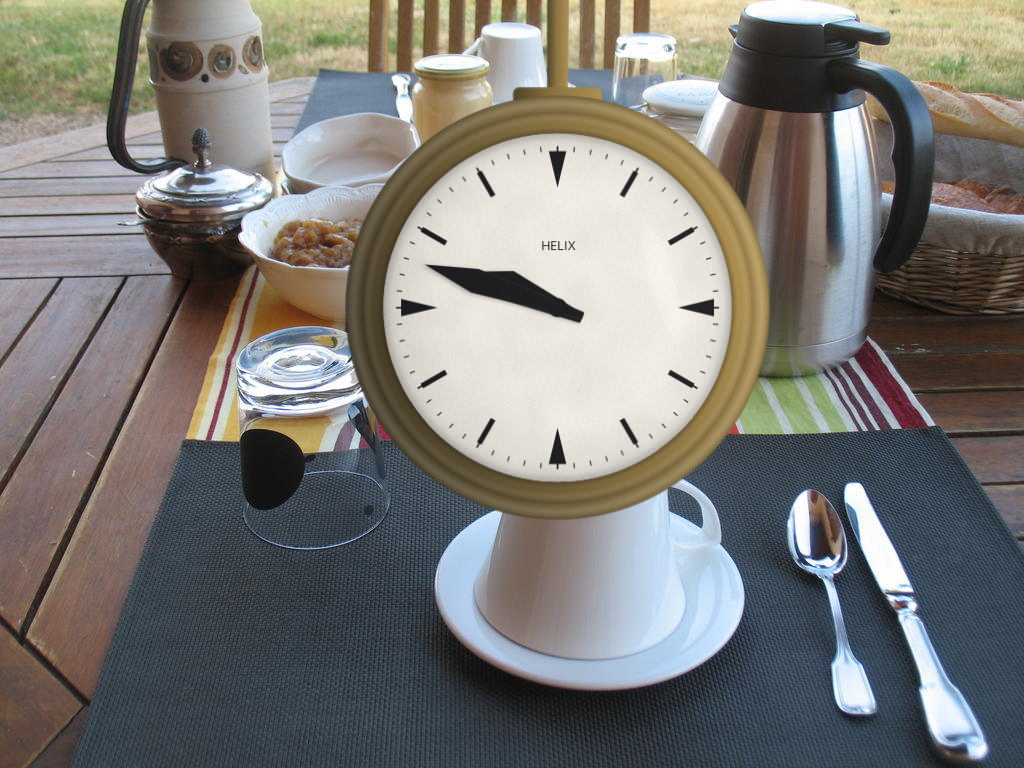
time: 9:48
